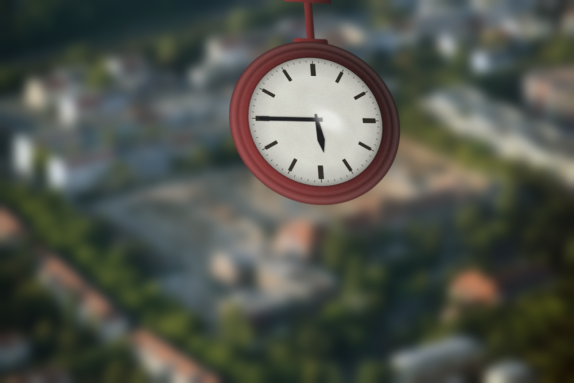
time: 5:45
